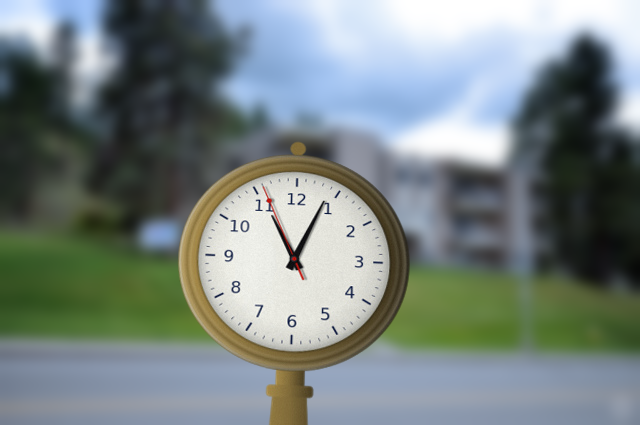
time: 11:03:56
